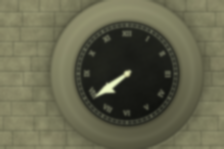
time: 7:39
